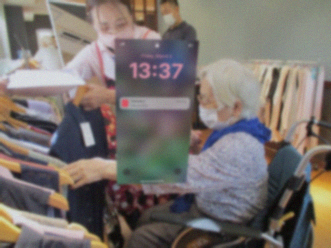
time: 13:37
